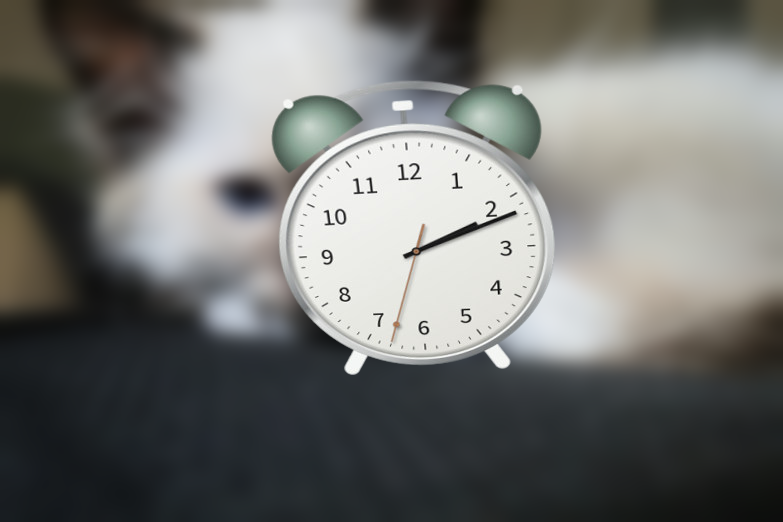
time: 2:11:33
